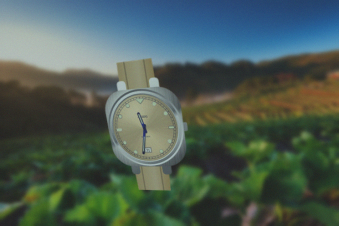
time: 11:32
